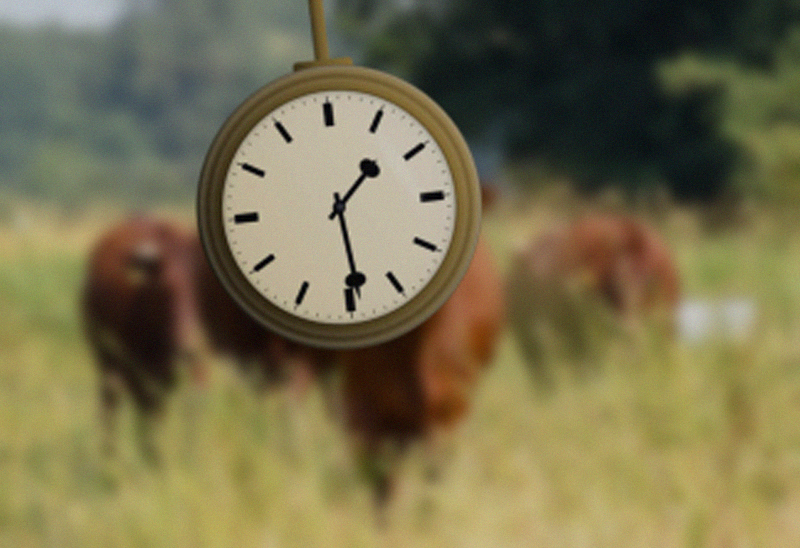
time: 1:29
